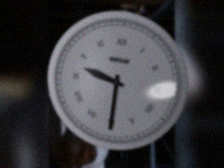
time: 9:30
